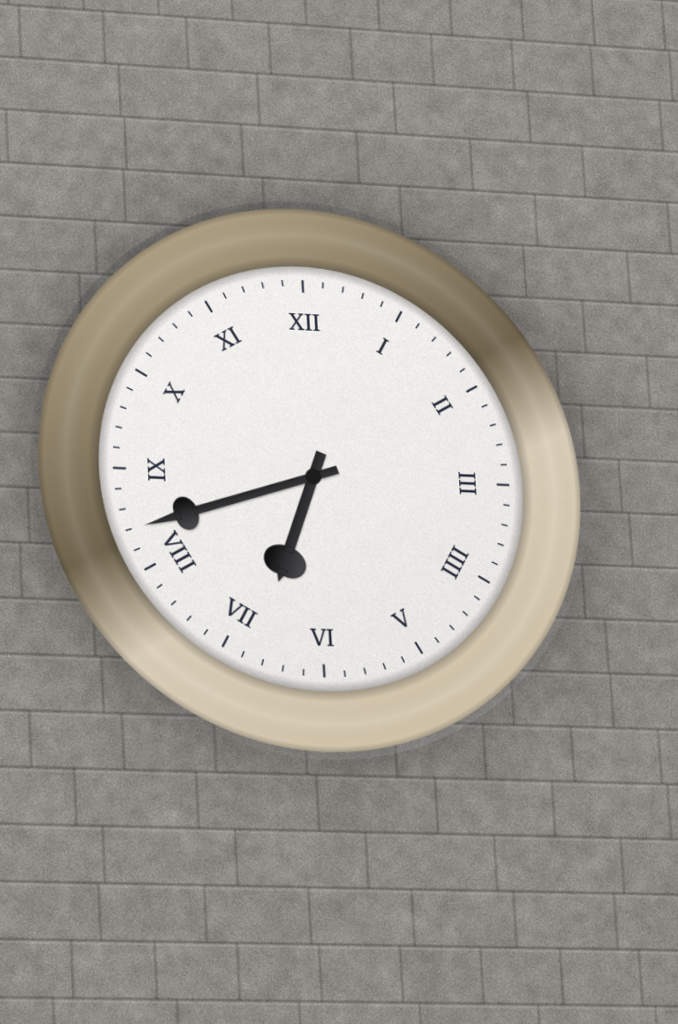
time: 6:42
